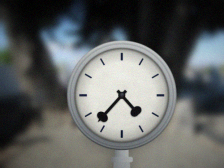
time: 4:37
